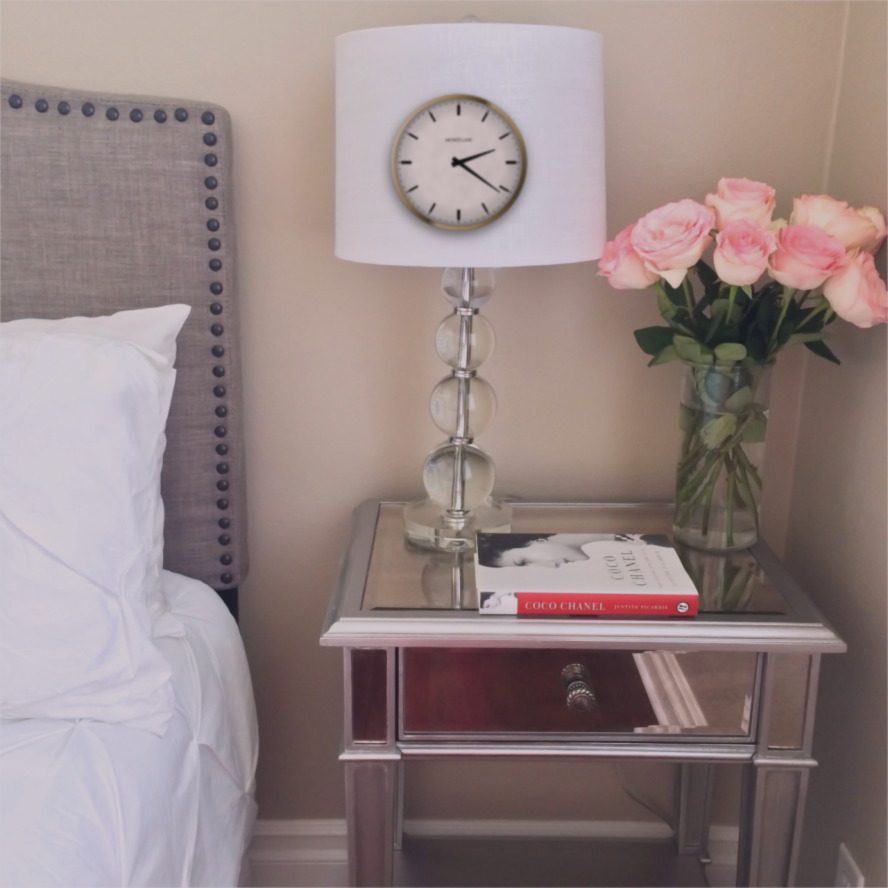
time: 2:21
